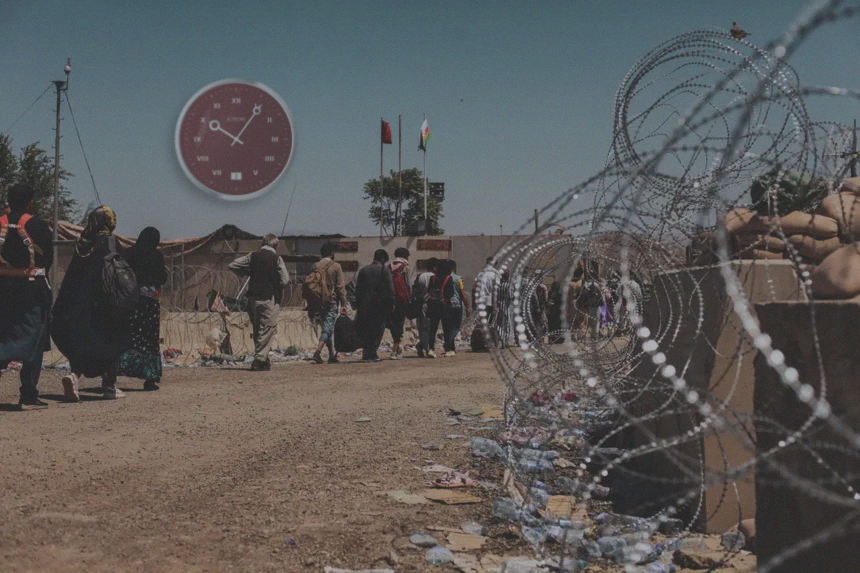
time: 10:06
